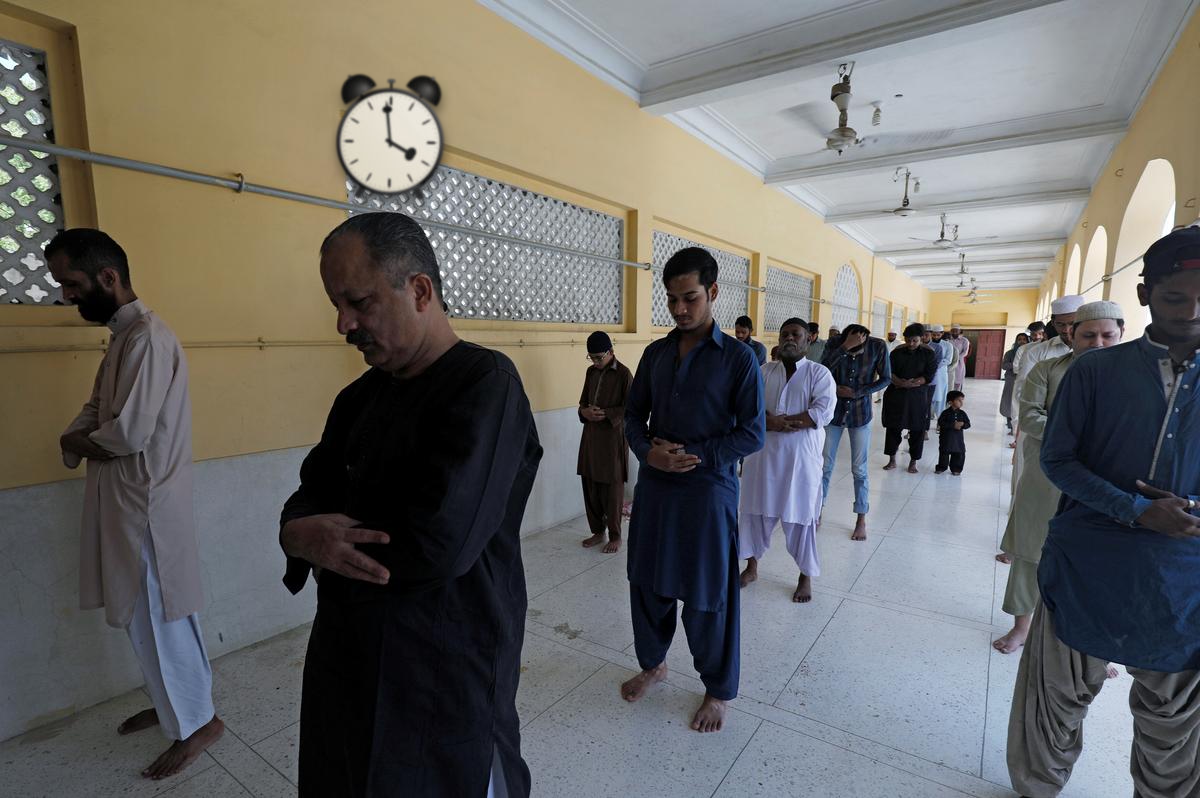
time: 3:59
